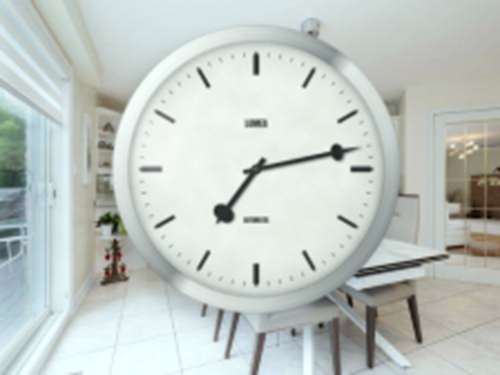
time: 7:13
